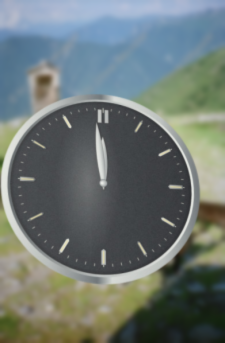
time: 11:59
